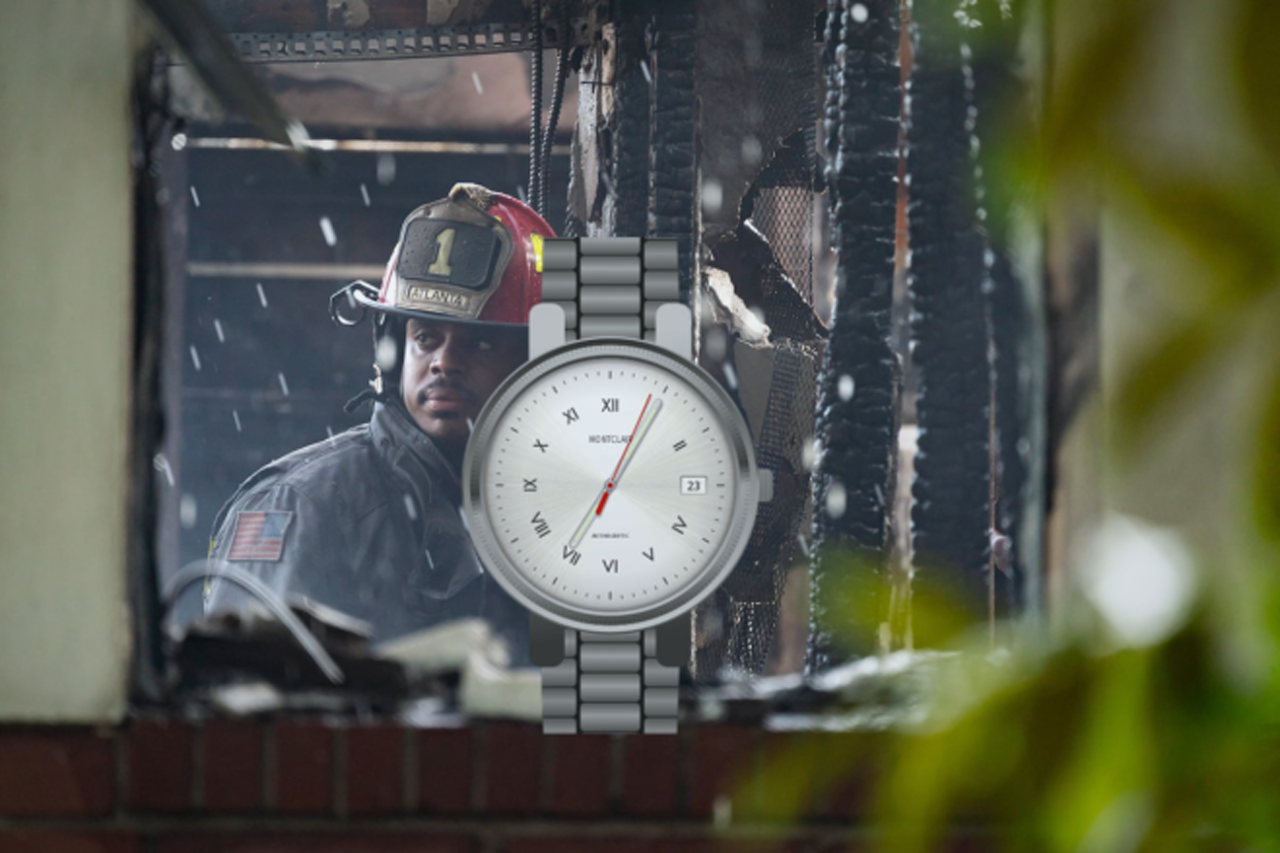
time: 7:05:04
